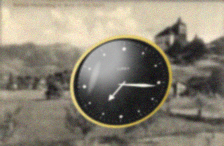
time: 7:16
